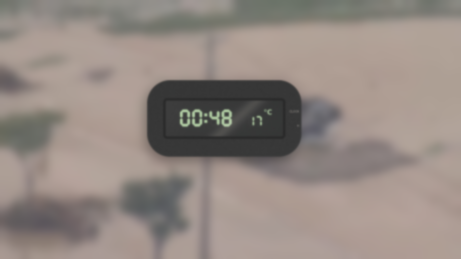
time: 0:48
